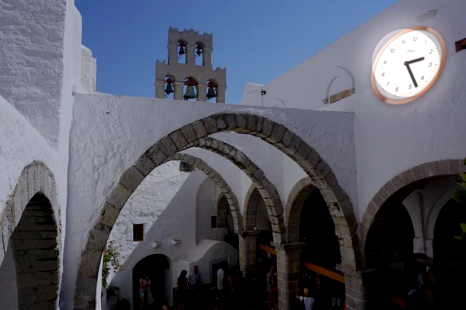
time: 2:23
